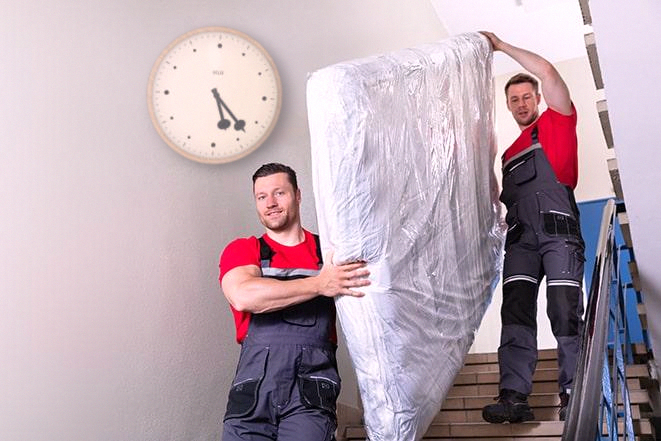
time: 5:23
